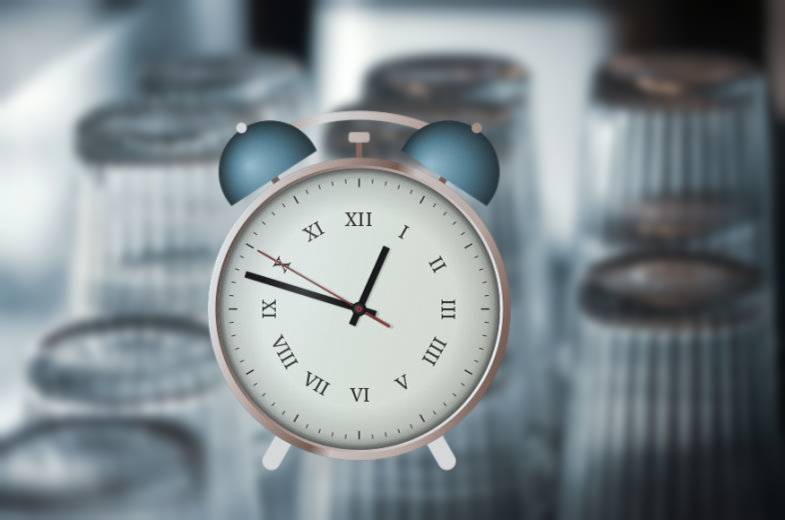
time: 12:47:50
